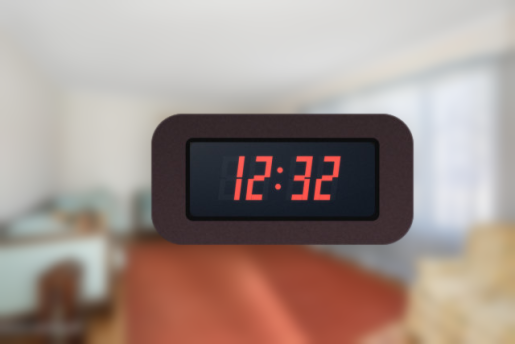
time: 12:32
